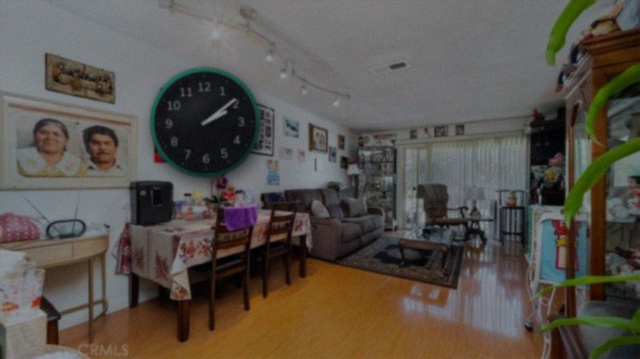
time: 2:09
